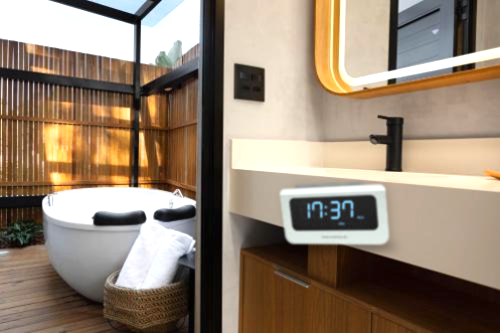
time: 17:37
